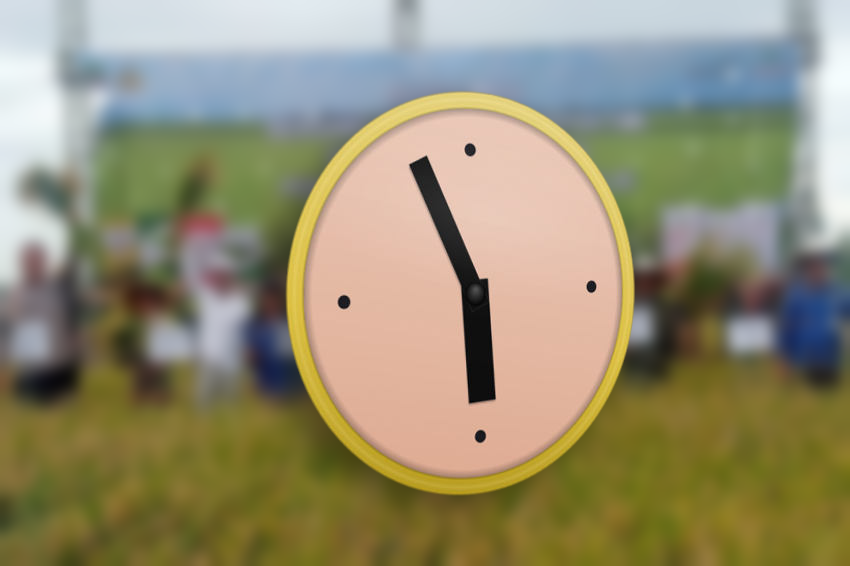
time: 5:56
